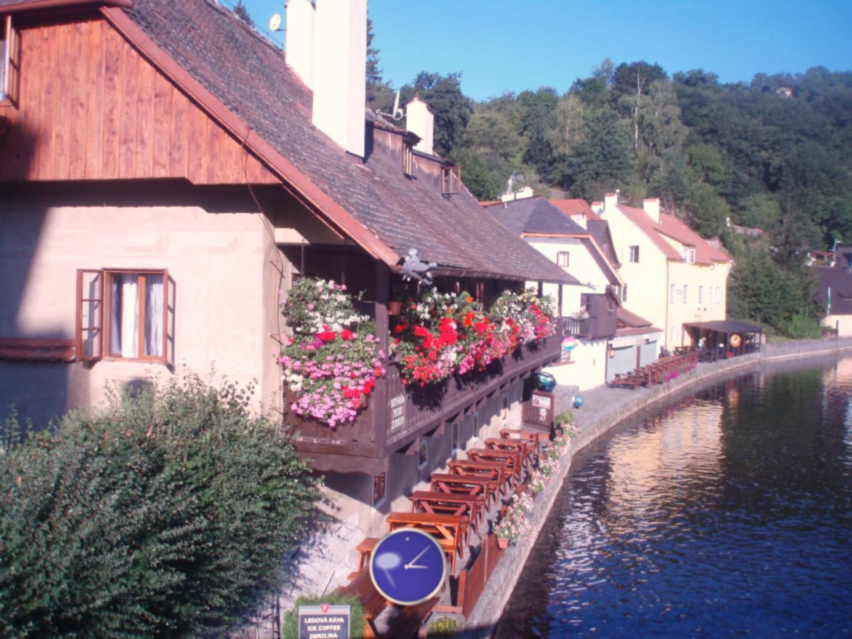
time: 3:08
